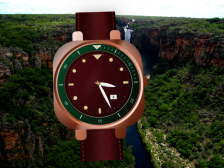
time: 3:26
